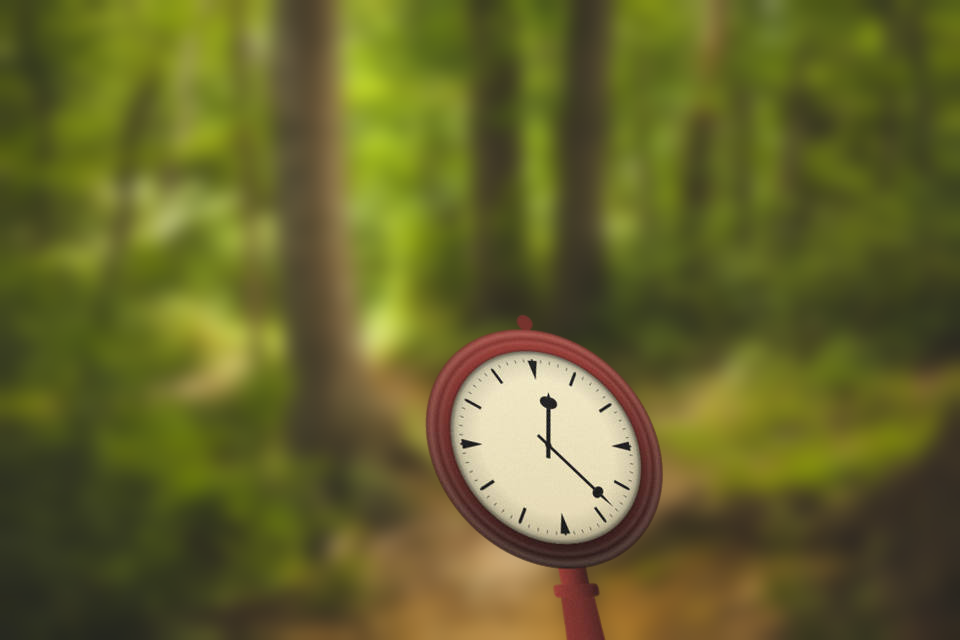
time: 12:23
